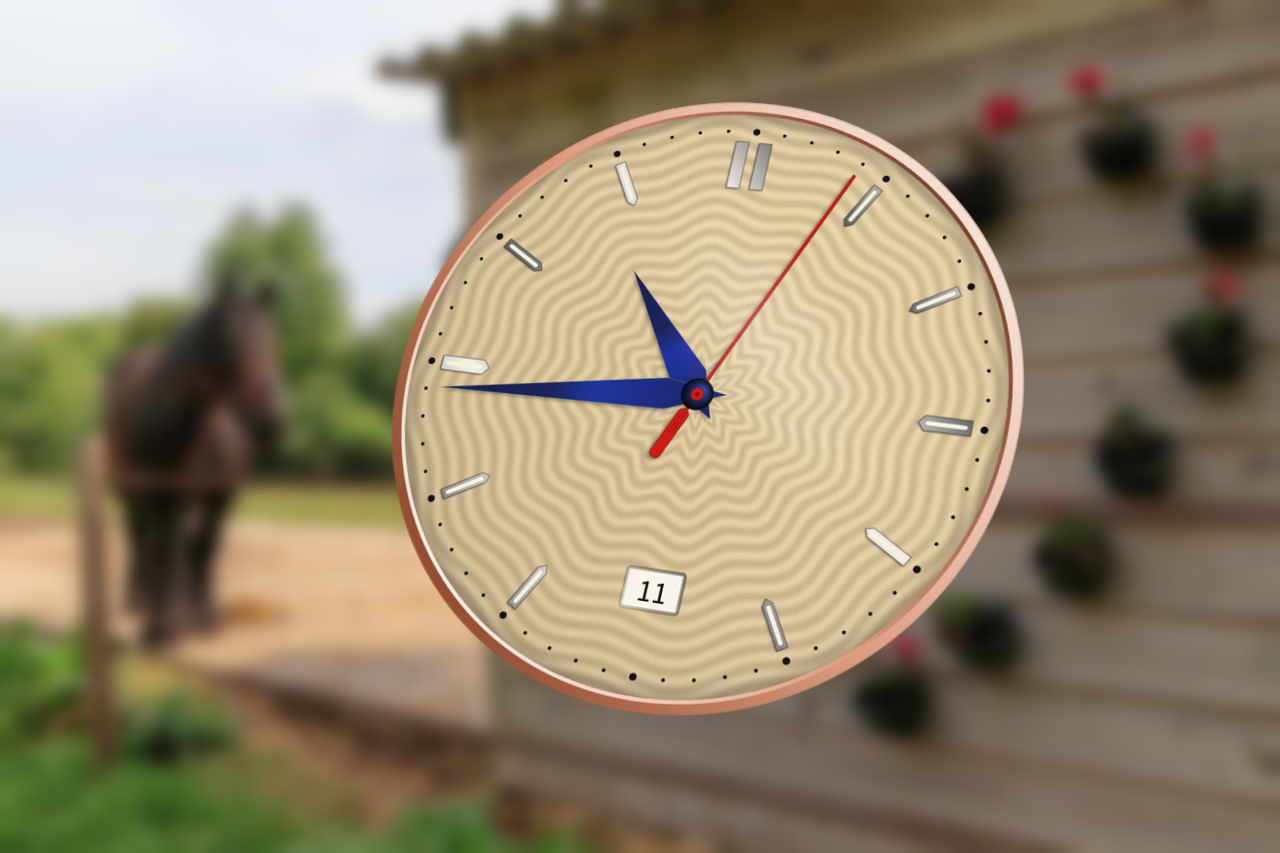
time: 10:44:04
